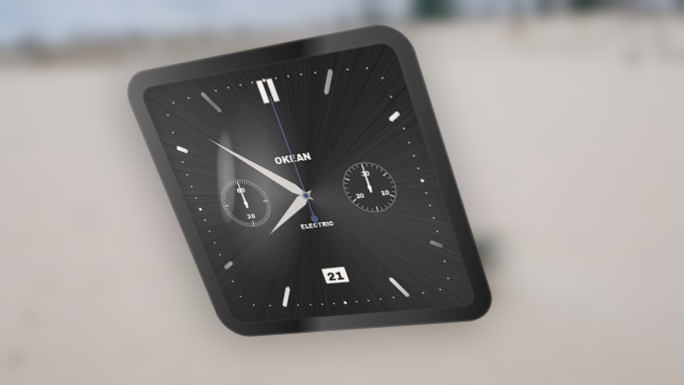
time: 7:52
